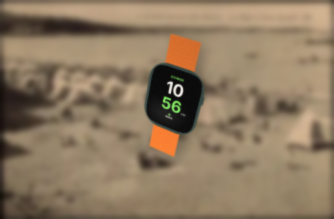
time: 10:56
